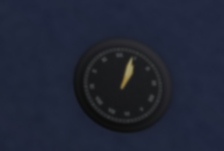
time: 1:04
